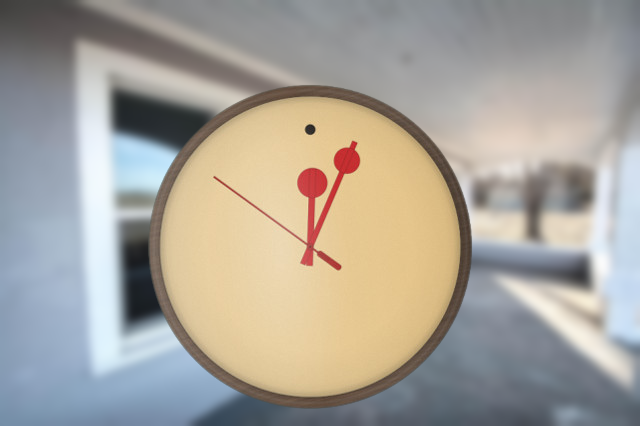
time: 12:03:51
